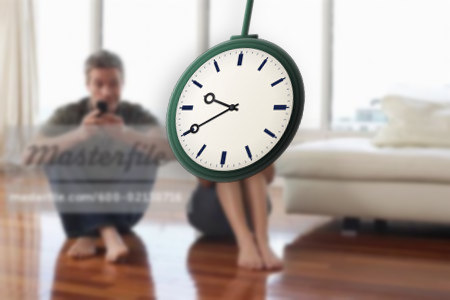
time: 9:40
